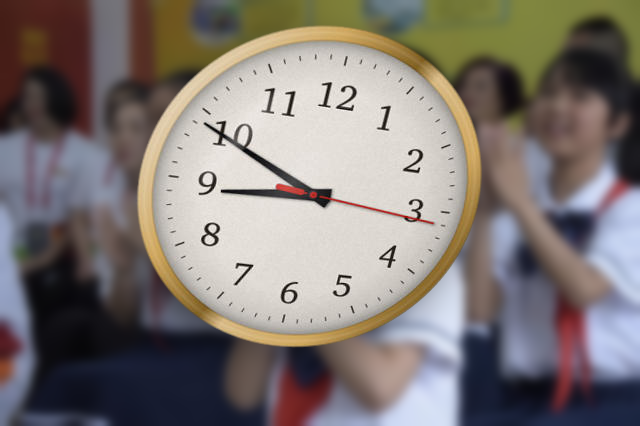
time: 8:49:16
